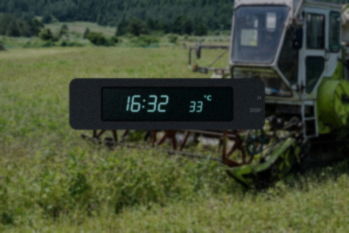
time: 16:32
